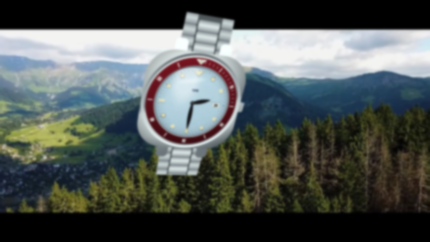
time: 2:30
